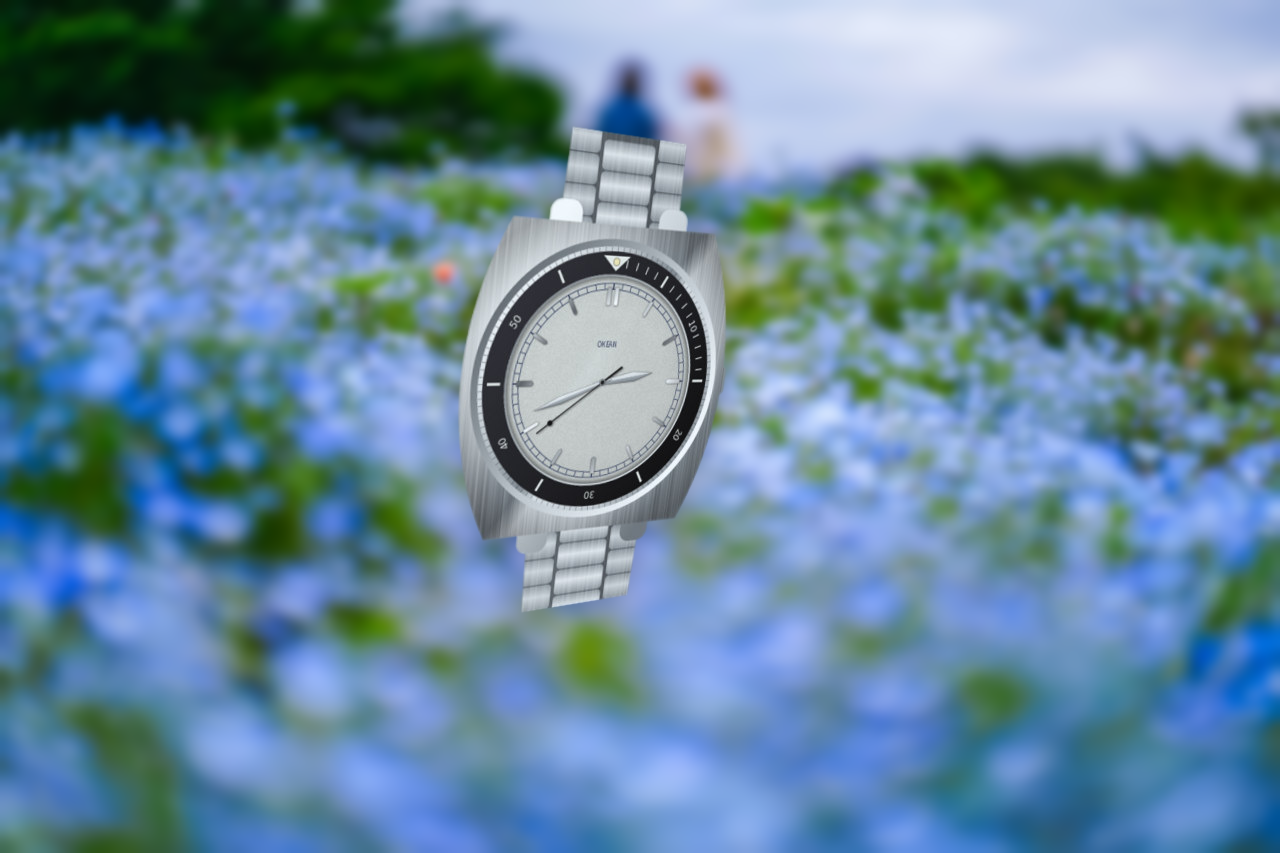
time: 2:41:39
